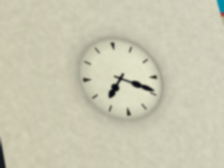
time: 7:19
